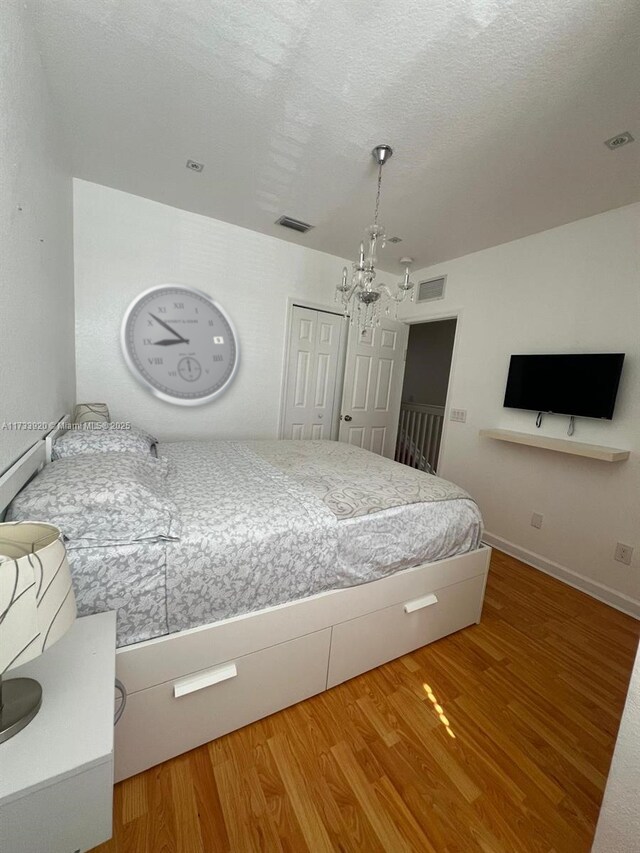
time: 8:52
